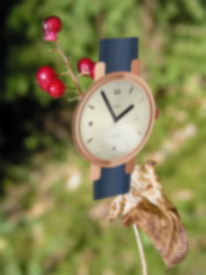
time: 1:55
